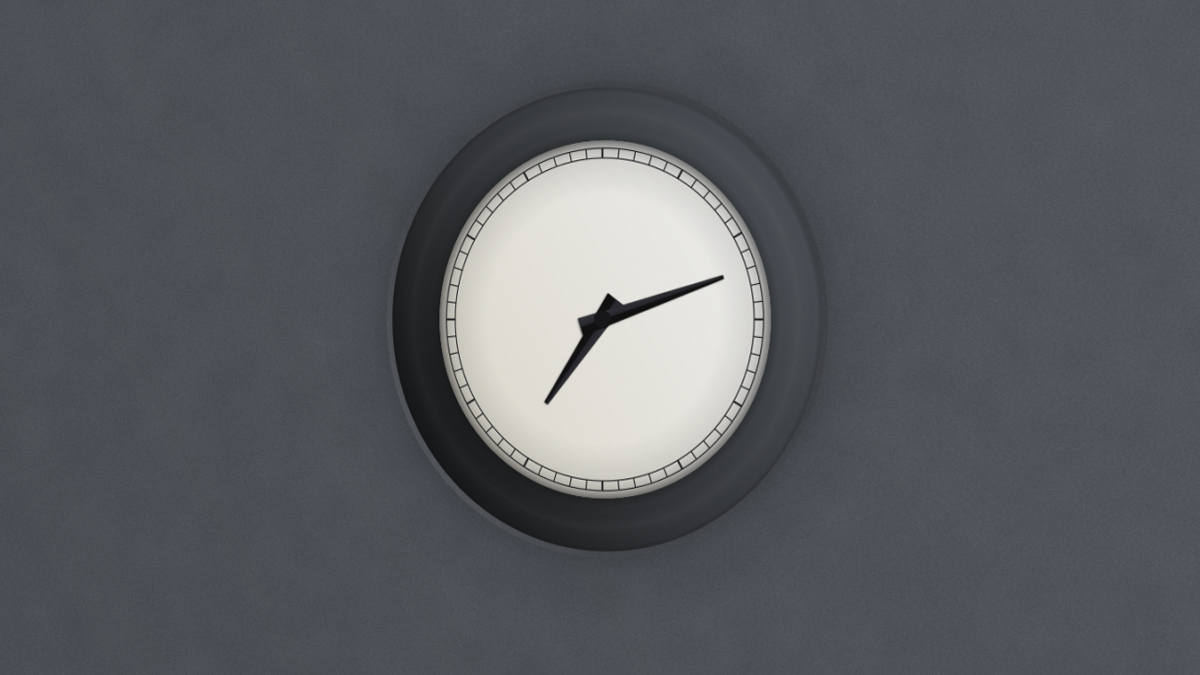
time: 7:12
